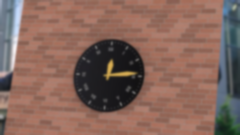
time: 12:14
